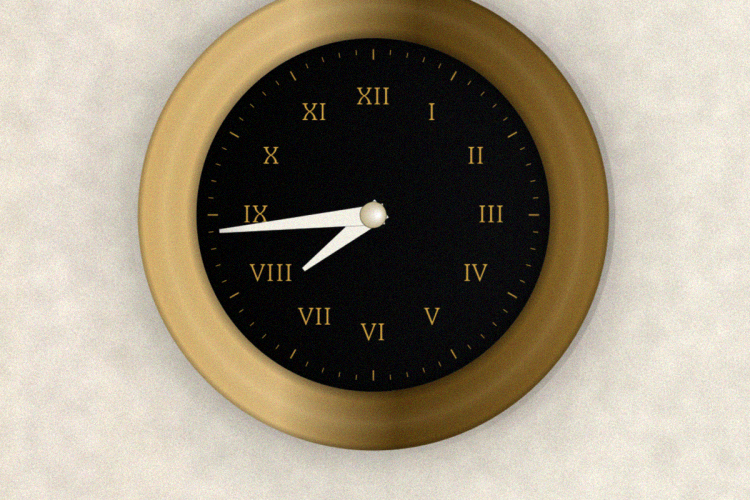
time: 7:44
